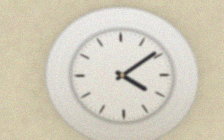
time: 4:09
